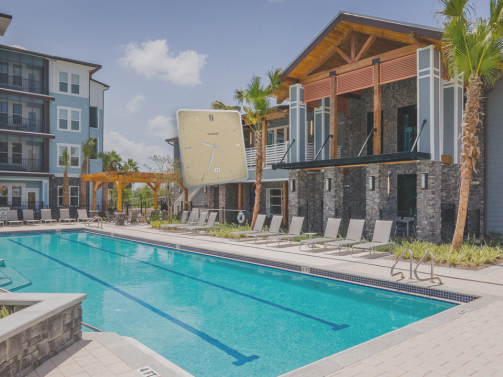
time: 9:34
